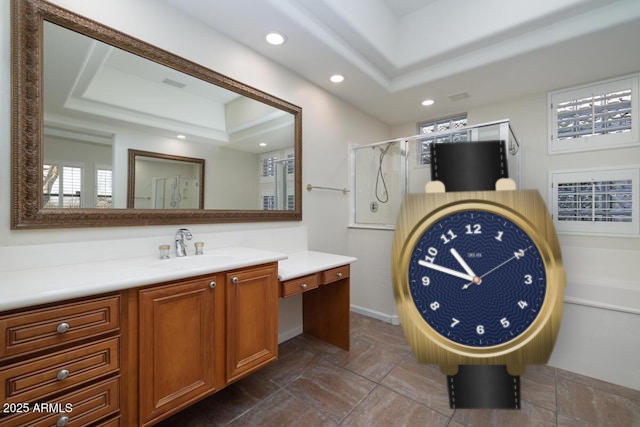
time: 10:48:10
